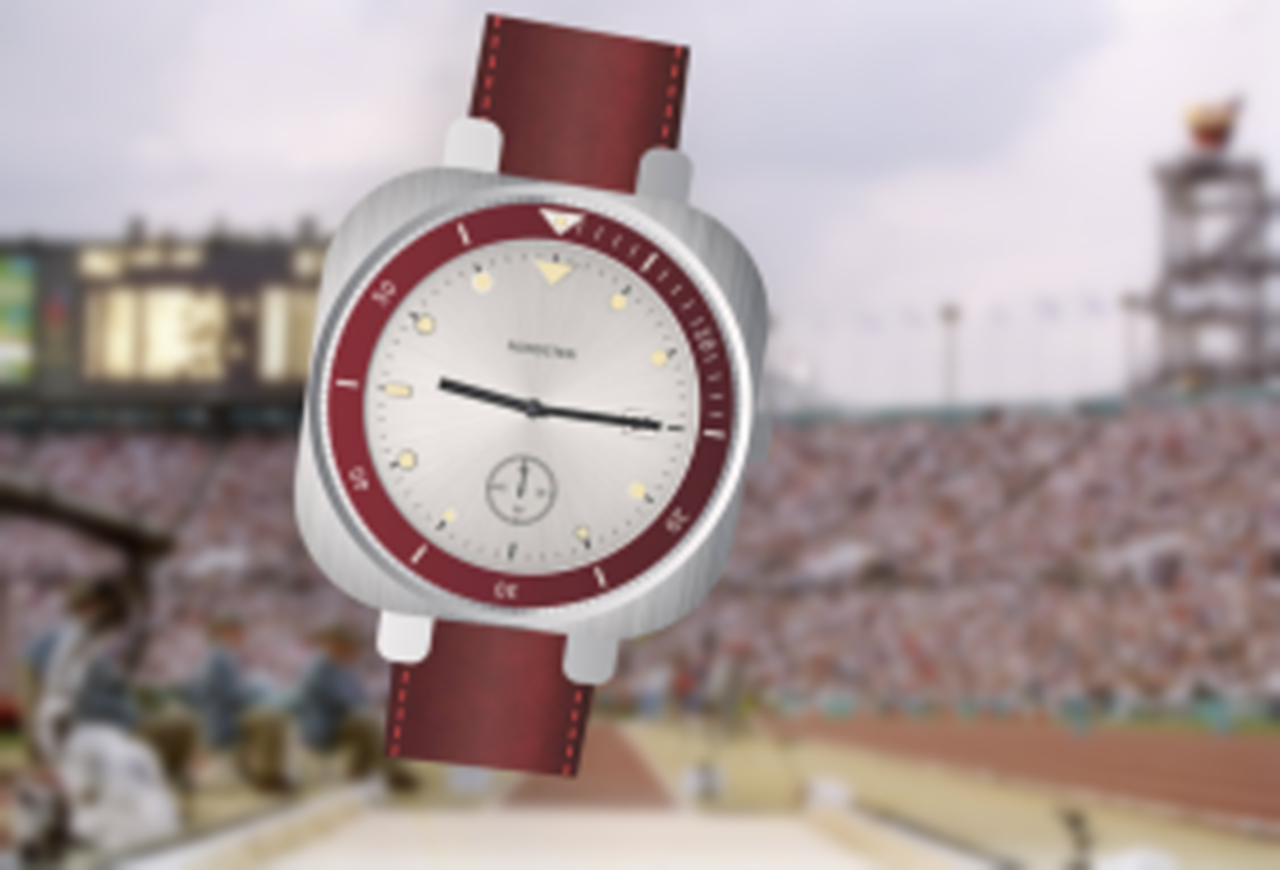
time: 9:15
